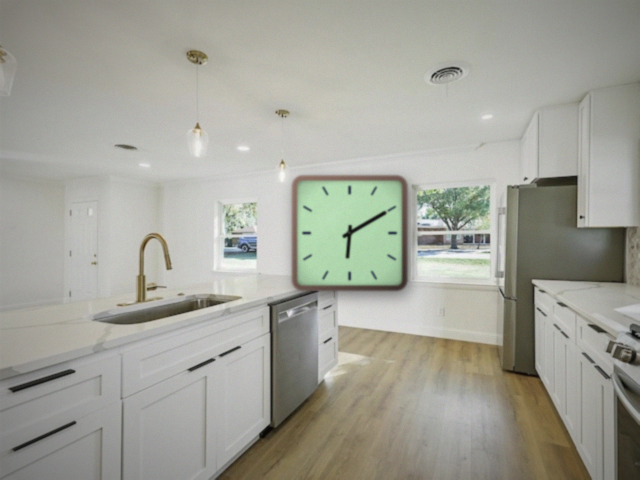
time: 6:10
